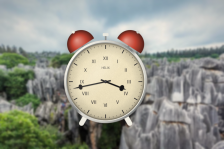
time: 3:43
